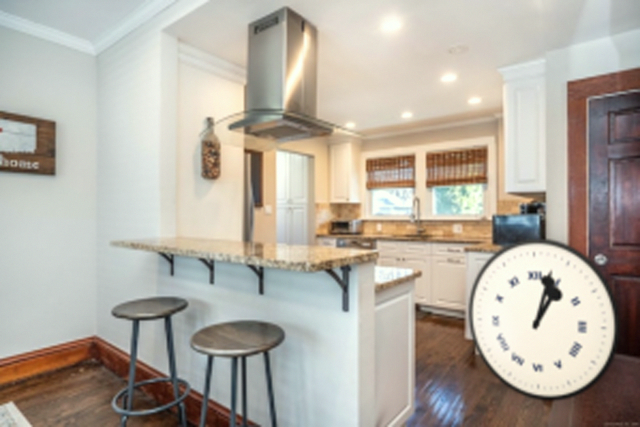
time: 1:03
